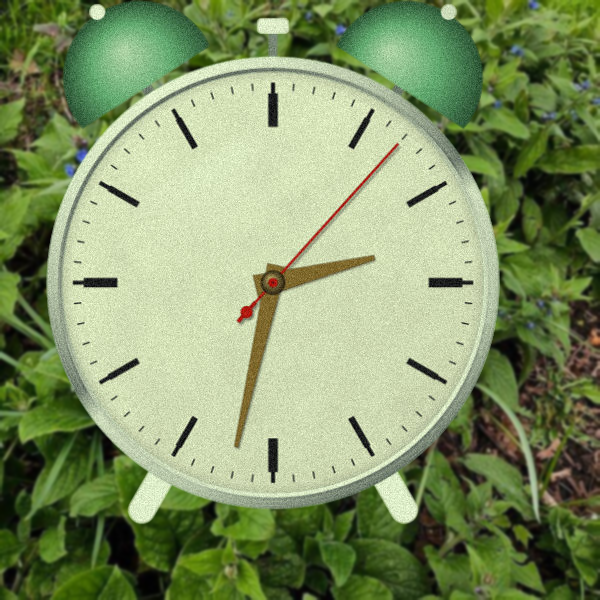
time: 2:32:07
